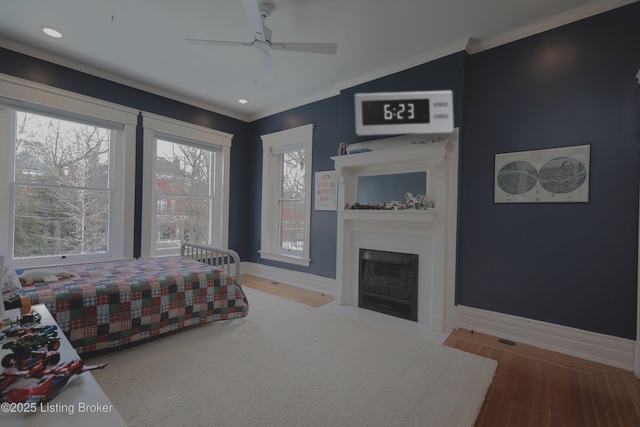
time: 6:23
